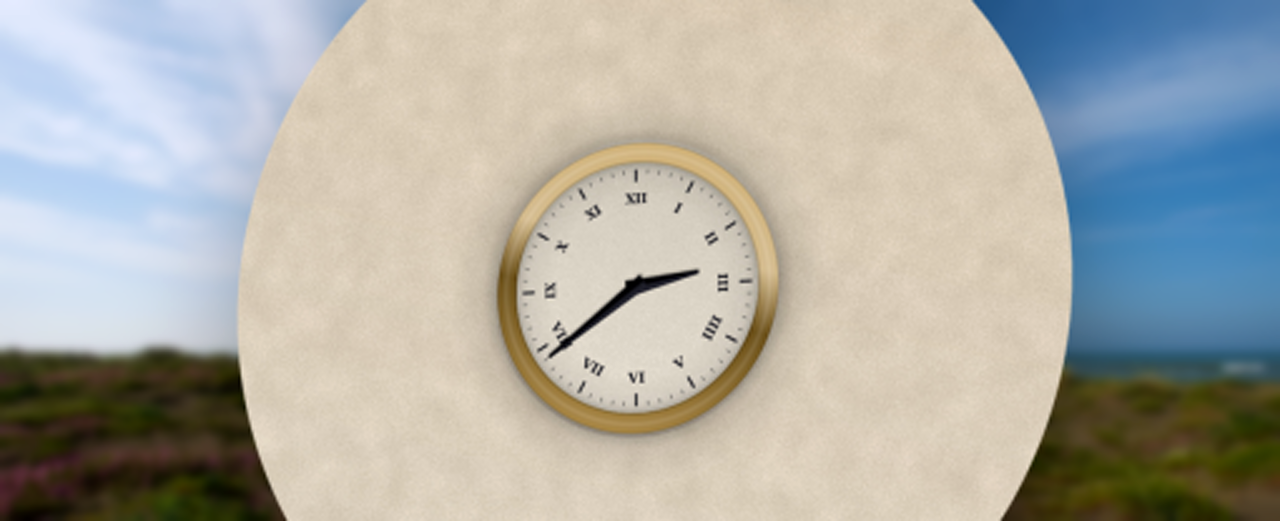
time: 2:39
